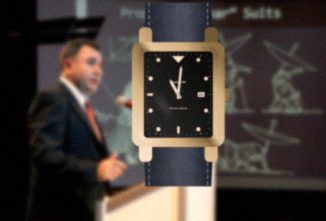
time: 11:01
